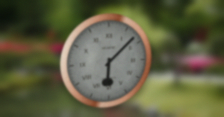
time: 6:08
